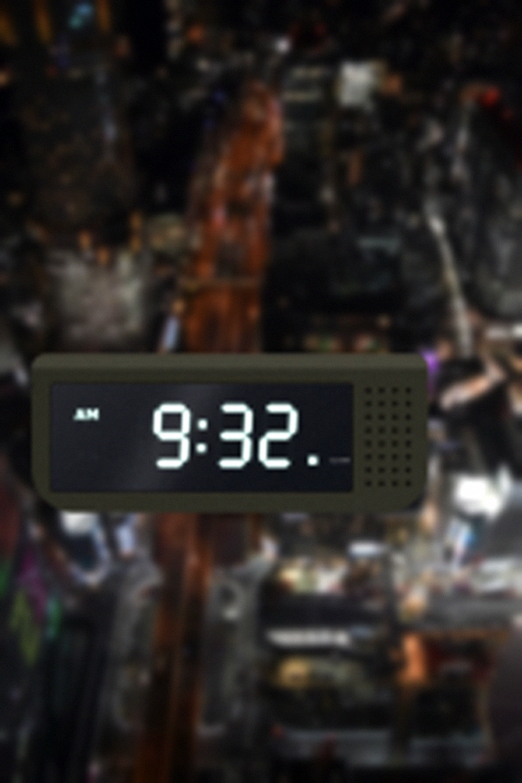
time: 9:32
